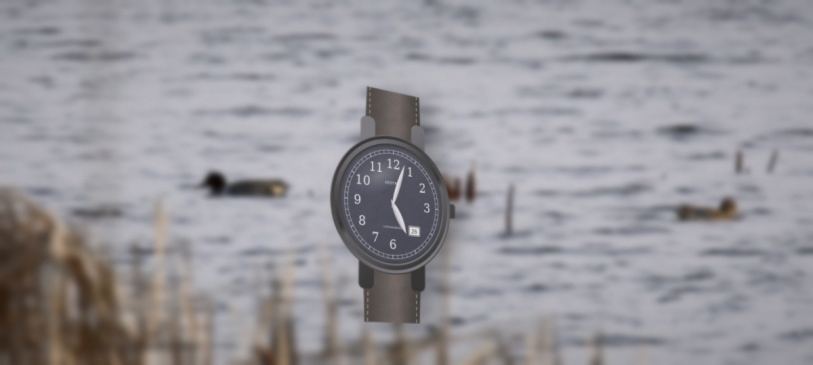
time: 5:03
